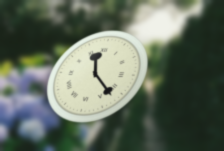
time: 11:22
